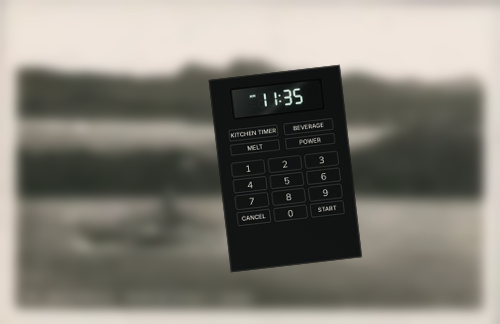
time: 11:35
